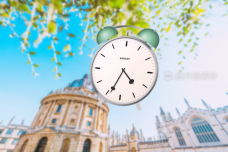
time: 4:34
